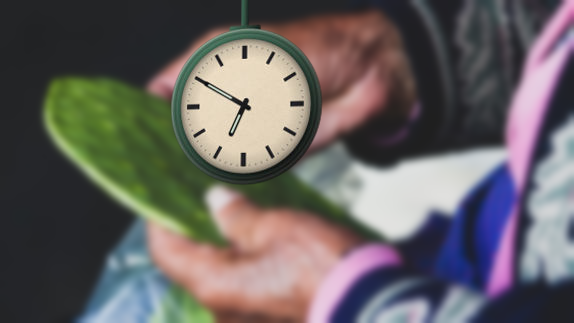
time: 6:50
